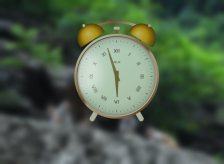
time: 5:57
